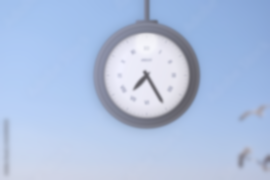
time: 7:25
